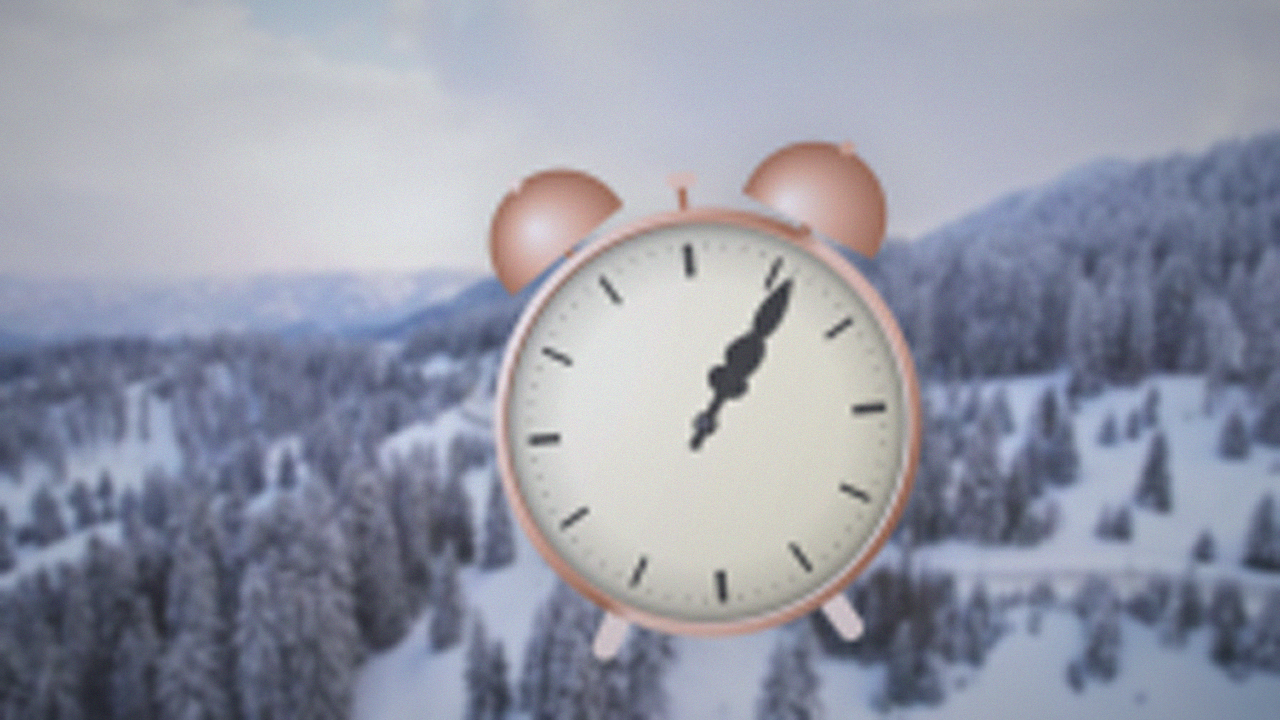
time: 1:06
